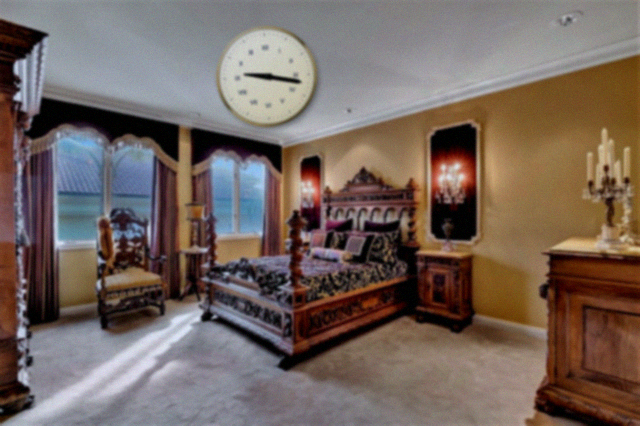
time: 9:17
